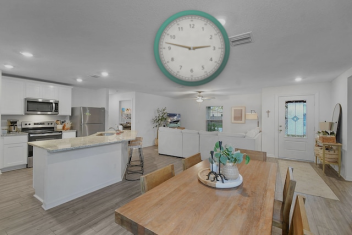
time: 2:47
